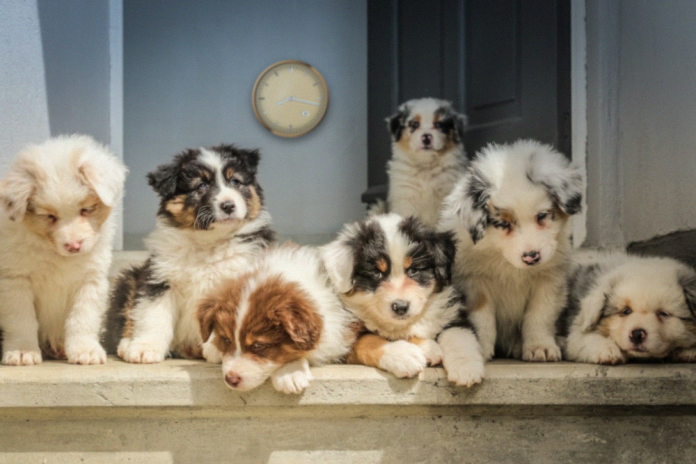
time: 8:17
